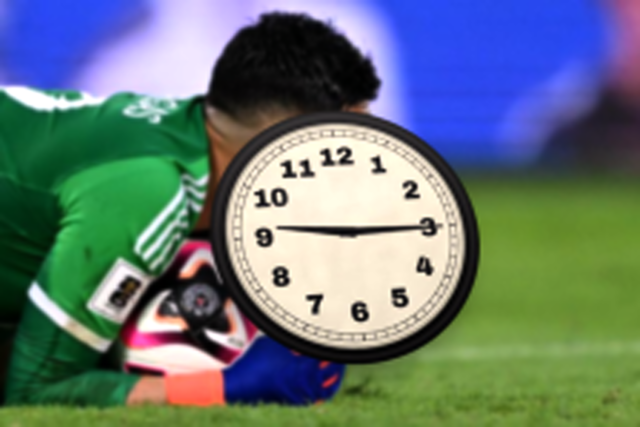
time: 9:15
